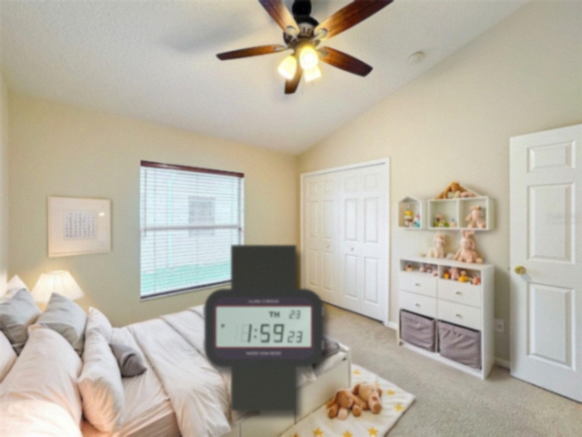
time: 1:59:23
